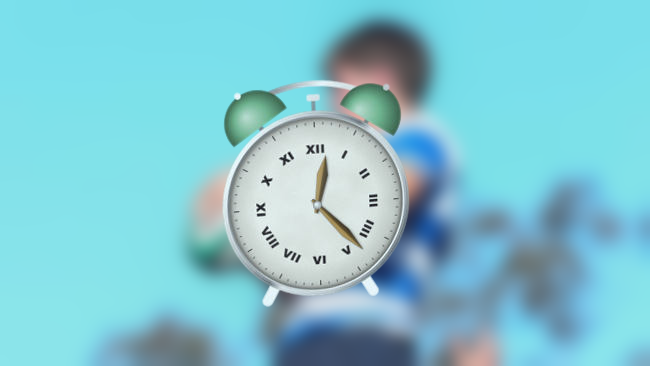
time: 12:23
